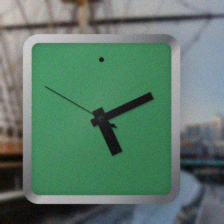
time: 5:10:50
